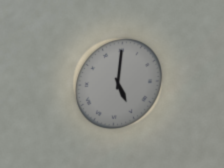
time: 5:00
